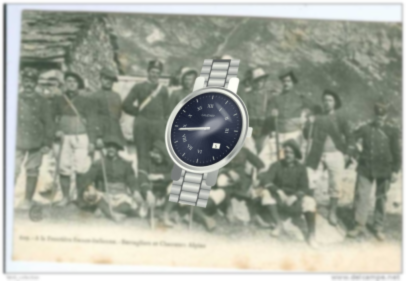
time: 8:44
